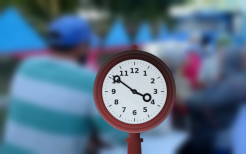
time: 3:51
